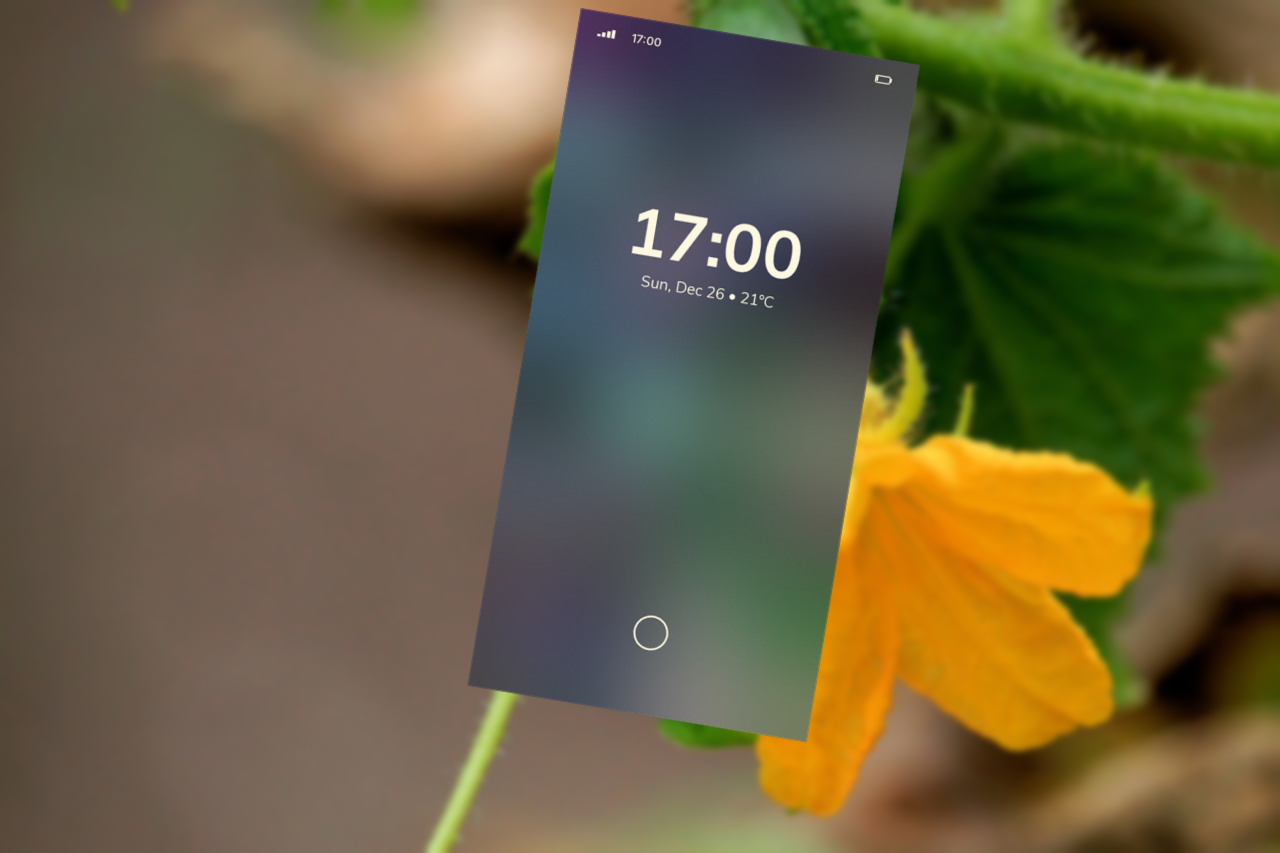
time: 17:00
